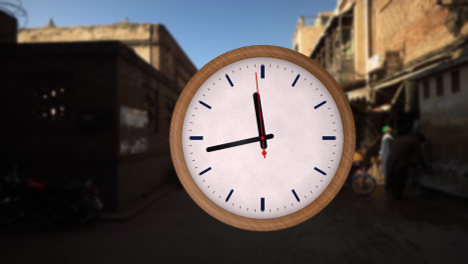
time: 11:42:59
